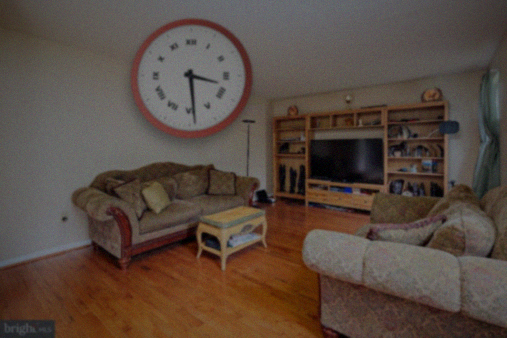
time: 3:29
